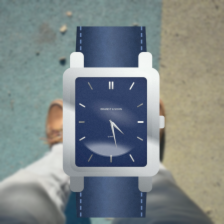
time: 4:28
